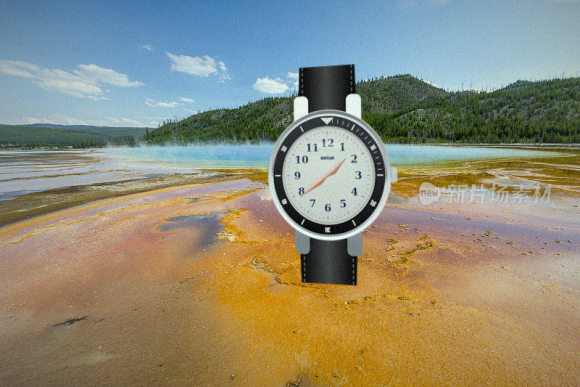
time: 1:39
